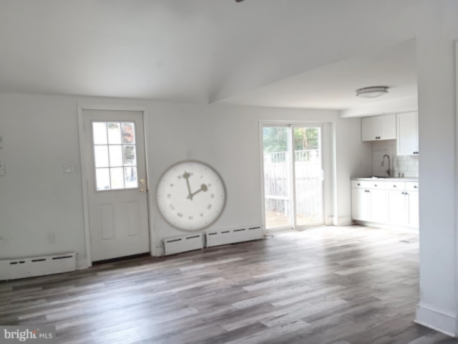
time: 1:58
